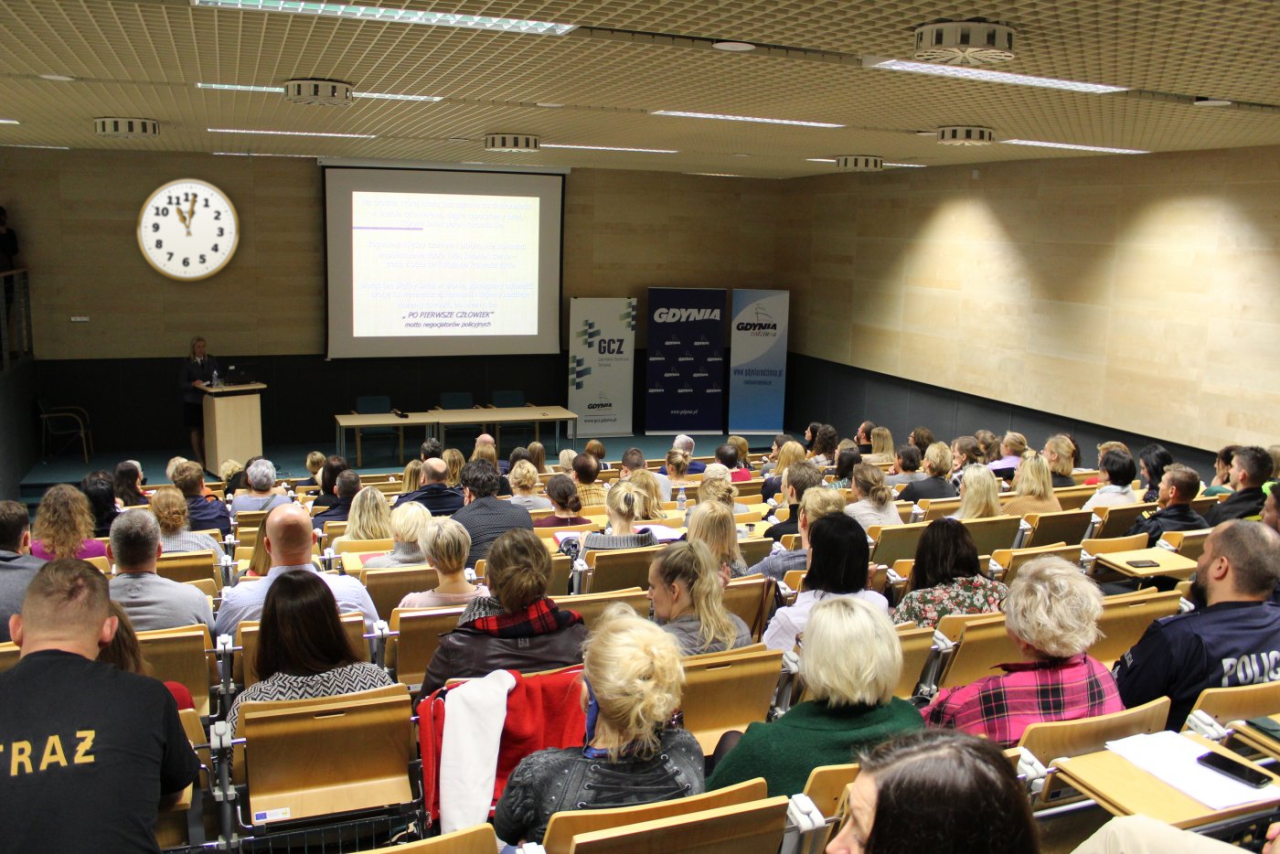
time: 11:01
